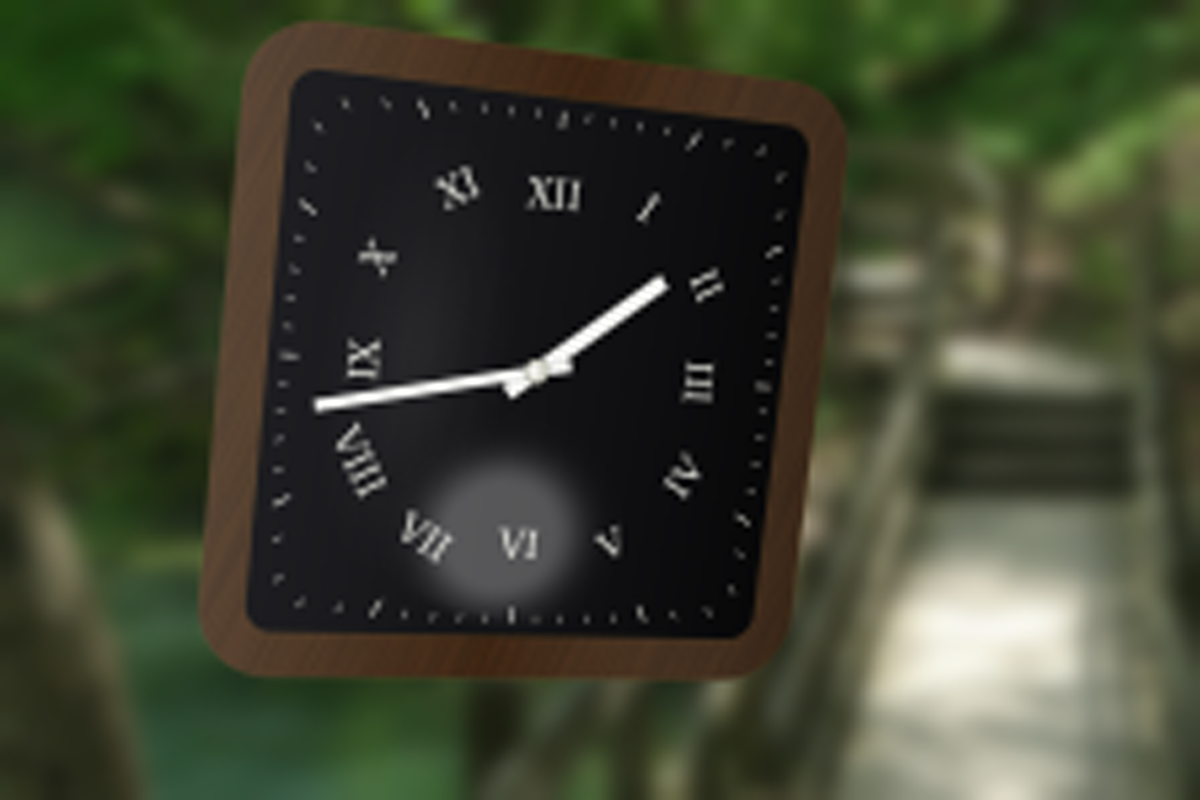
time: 1:43
